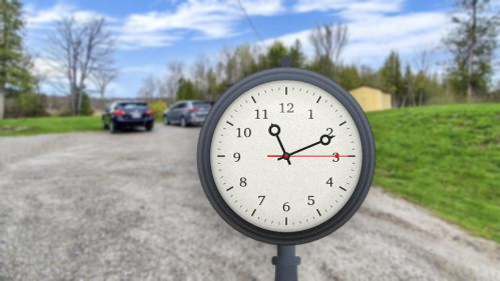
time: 11:11:15
